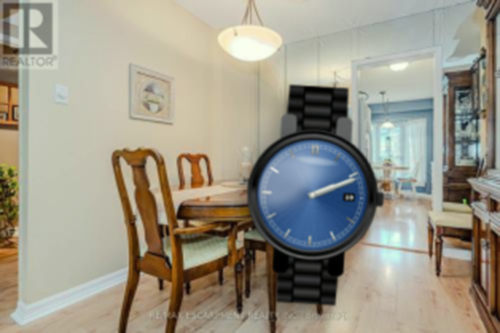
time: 2:11
